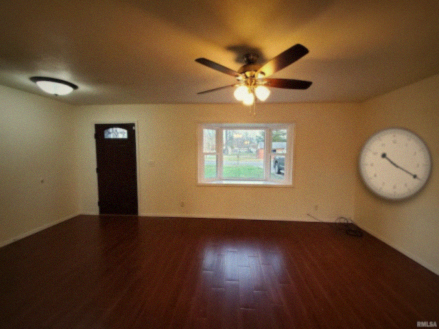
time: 10:20
